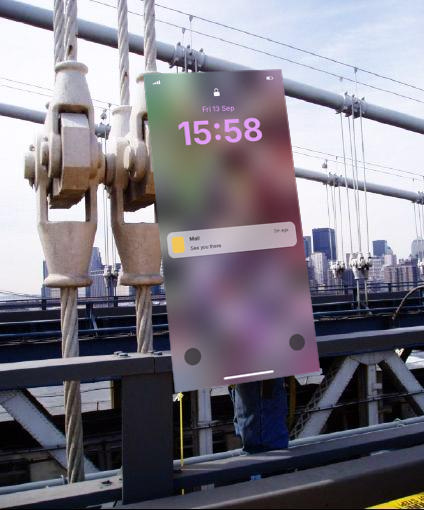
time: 15:58
